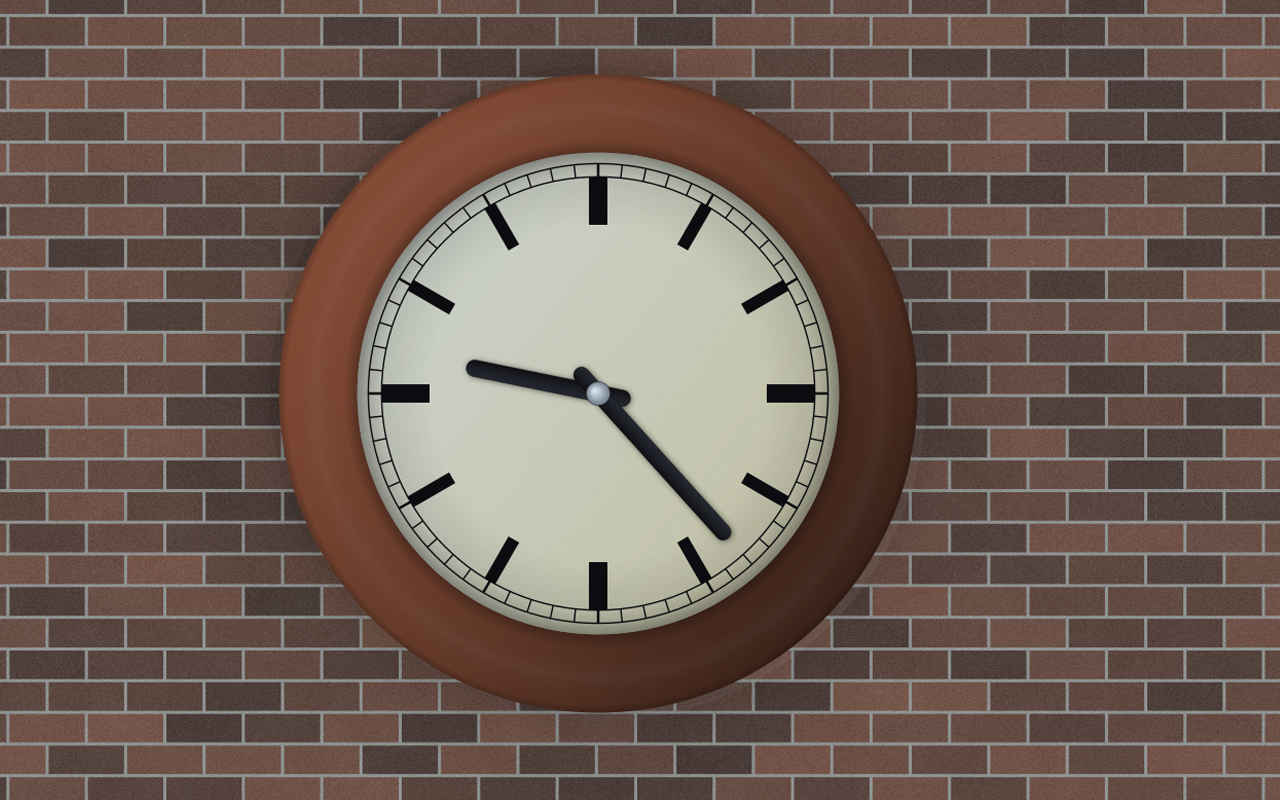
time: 9:23
